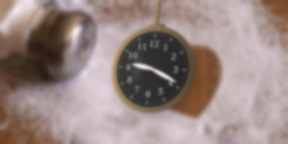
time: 9:19
